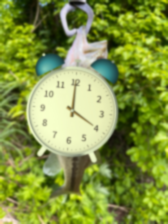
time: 4:00
